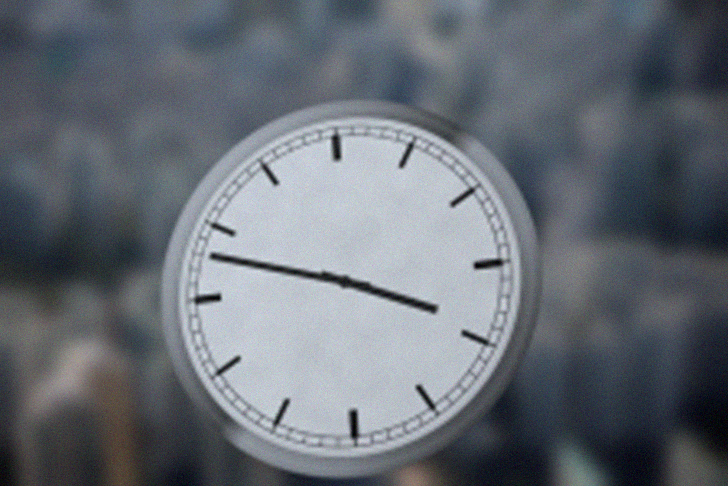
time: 3:48
